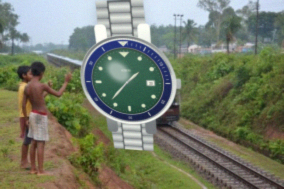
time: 1:37
